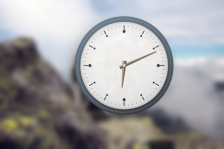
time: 6:11
